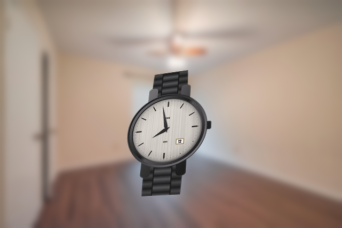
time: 7:58
